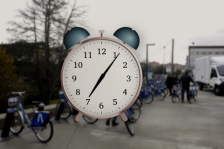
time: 7:06
